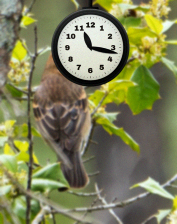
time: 11:17
